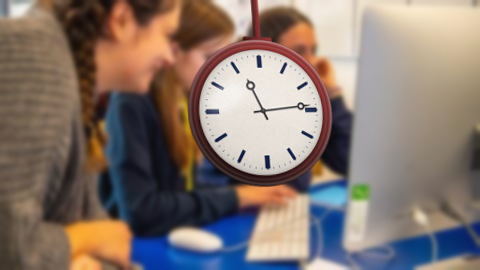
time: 11:14
